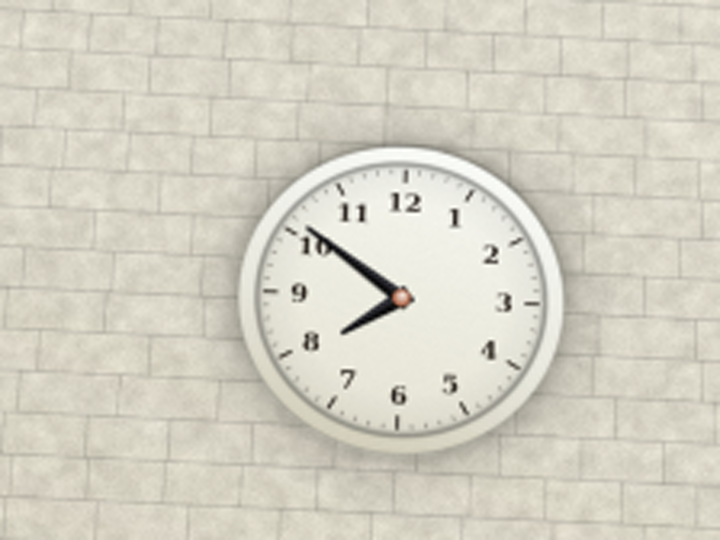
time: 7:51
